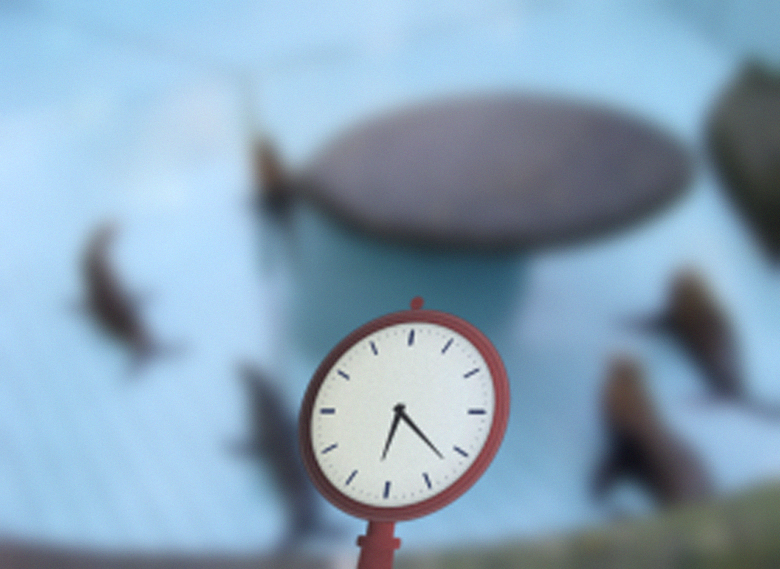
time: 6:22
